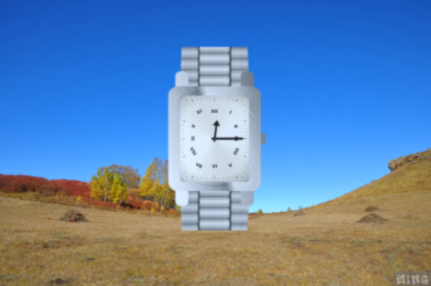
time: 12:15
